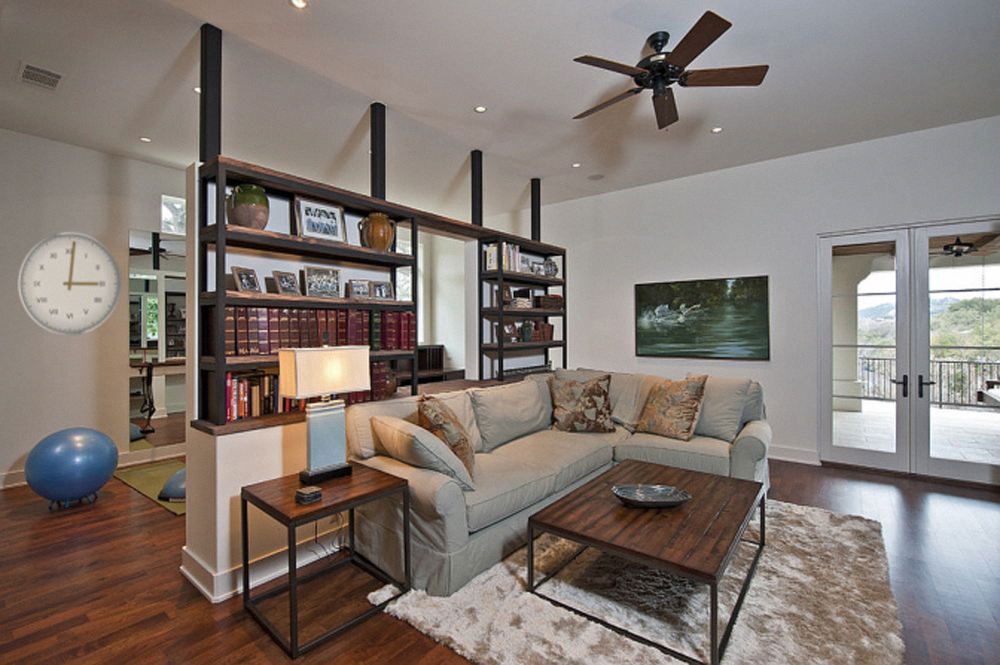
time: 3:01
